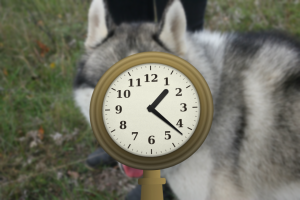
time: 1:22
